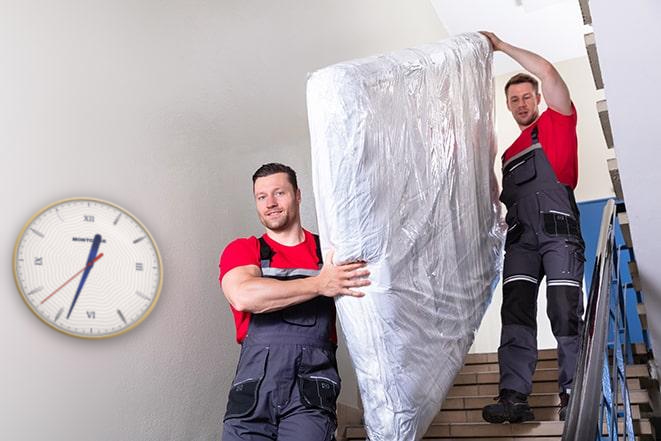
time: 12:33:38
